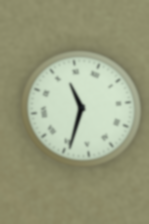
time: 10:29
